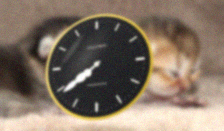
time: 7:39
